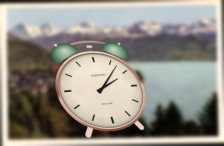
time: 2:07
